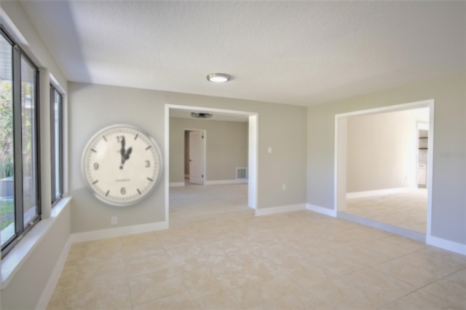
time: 1:01
